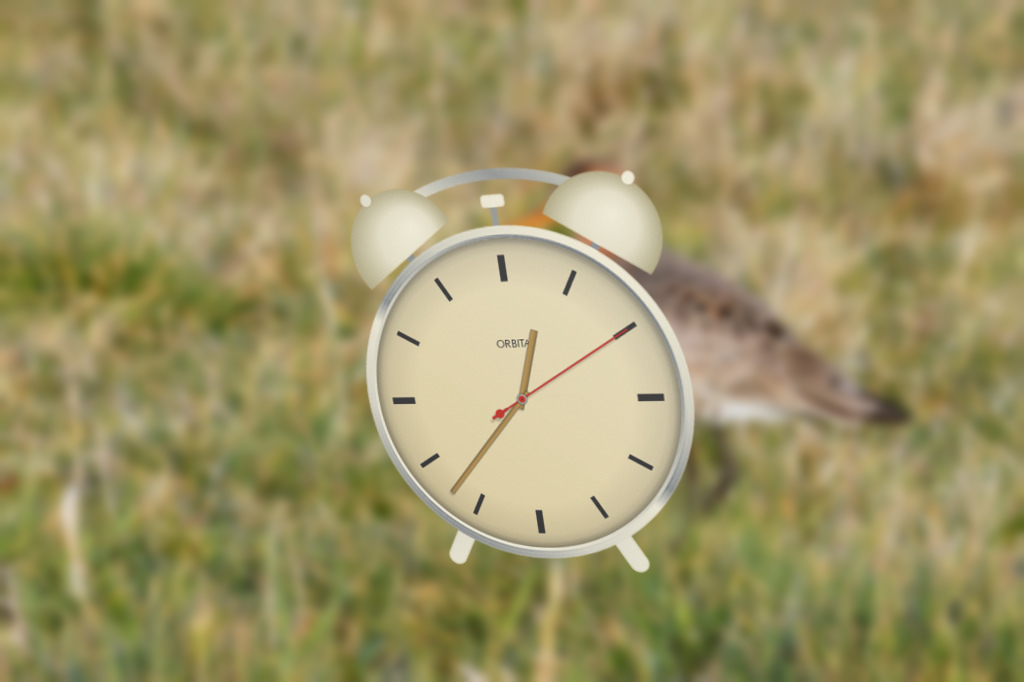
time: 12:37:10
